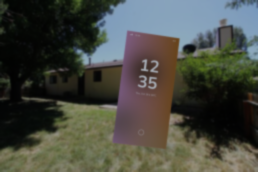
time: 12:35
